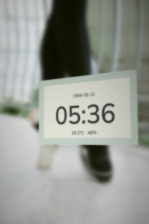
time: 5:36
